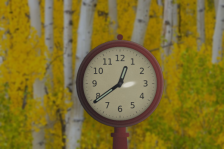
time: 12:39
